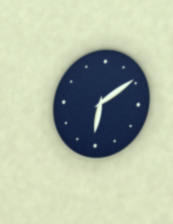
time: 6:09
